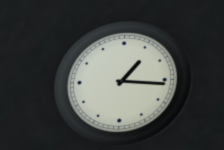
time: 1:16
